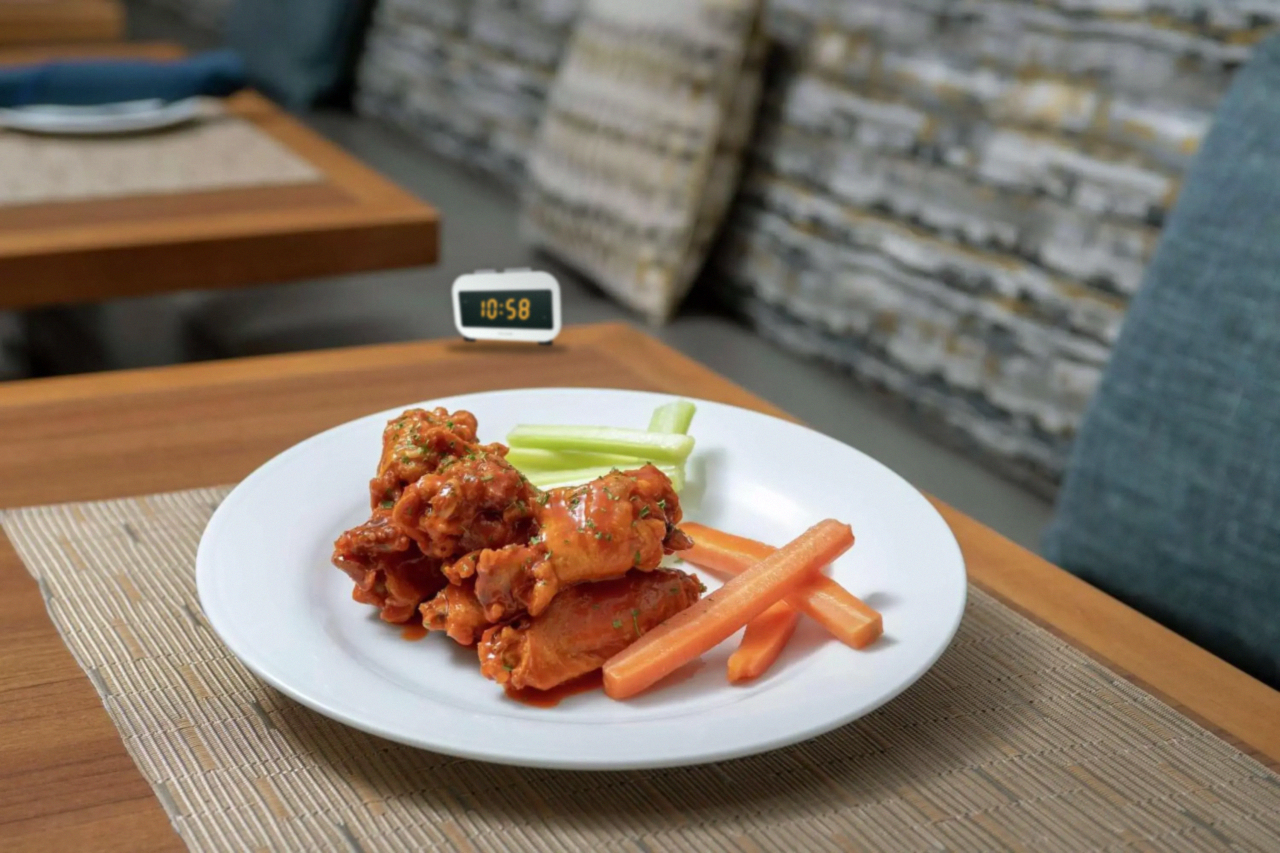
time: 10:58
